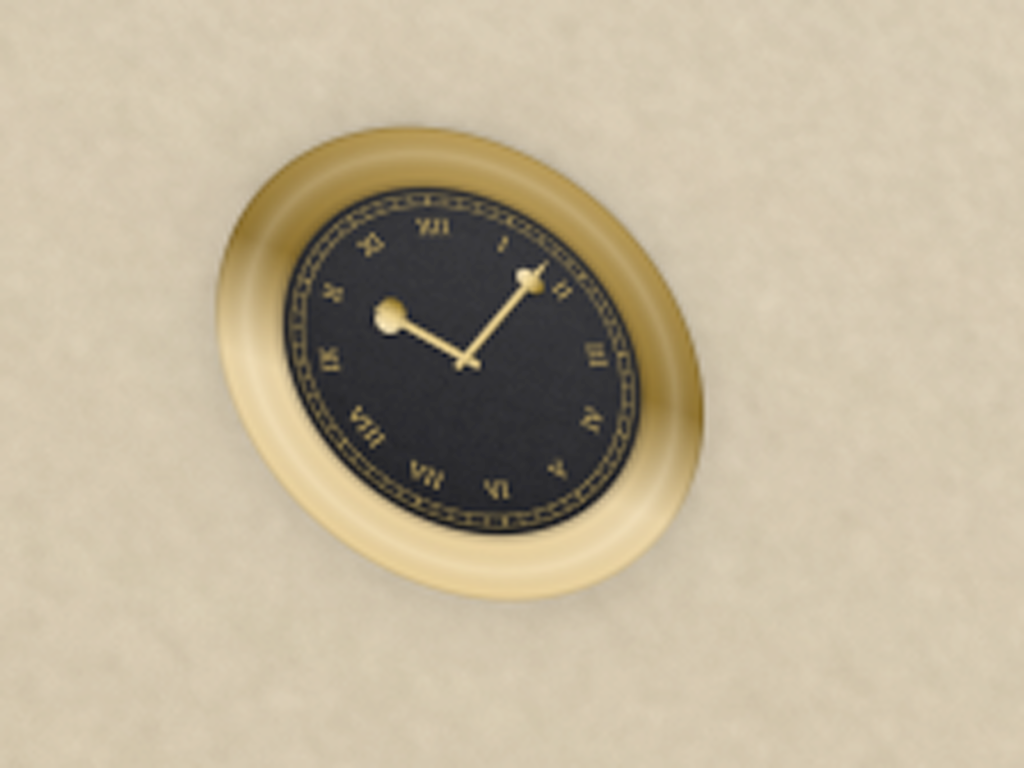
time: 10:08
